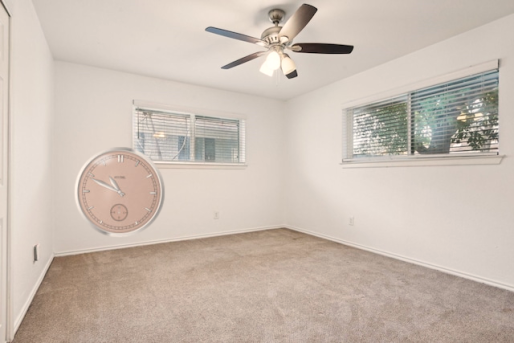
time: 10:49
